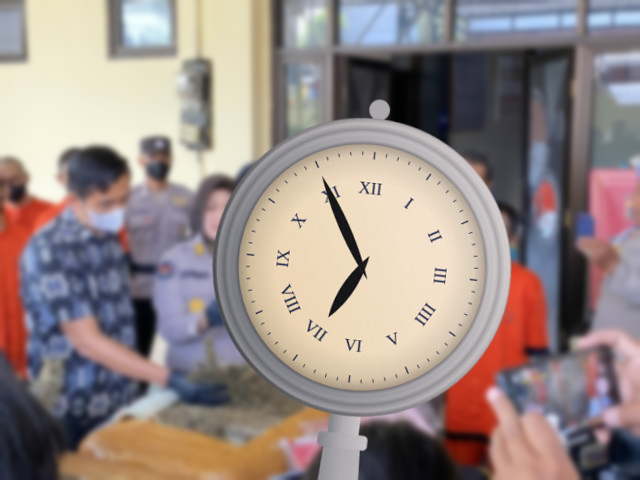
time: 6:55
